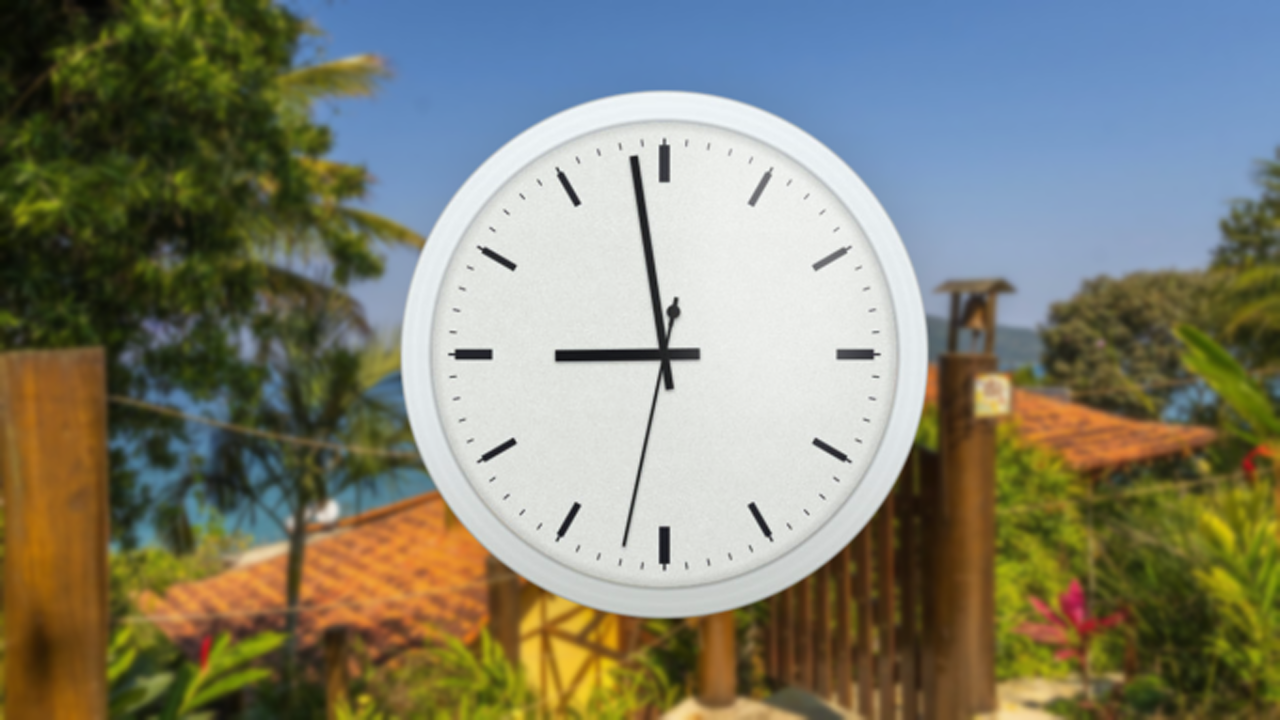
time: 8:58:32
